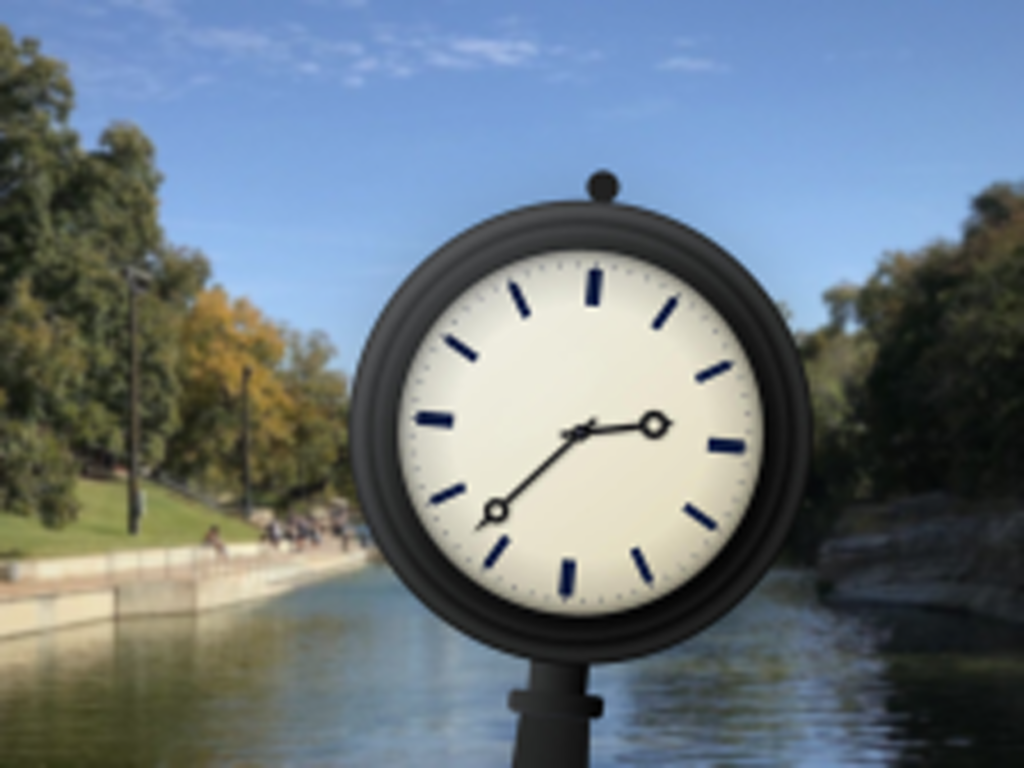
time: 2:37
